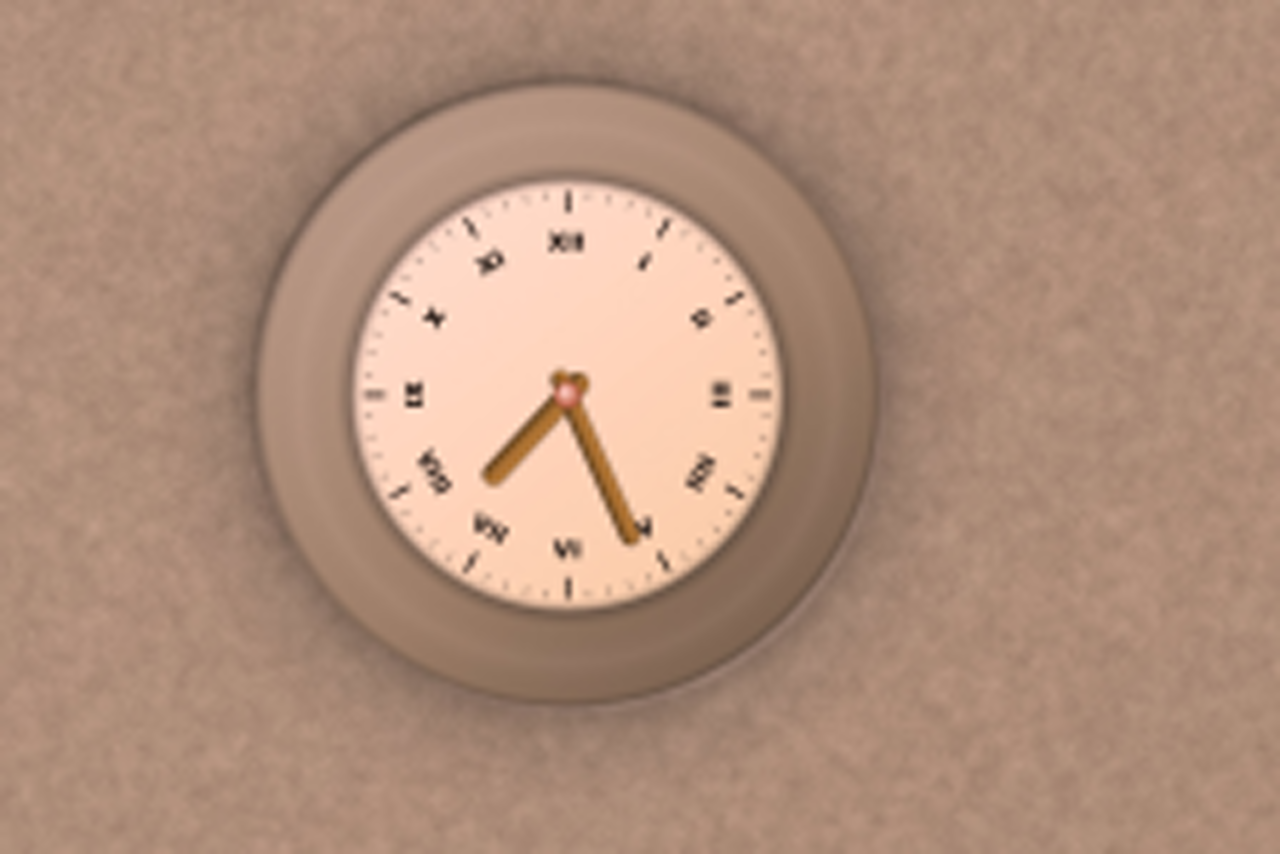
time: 7:26
